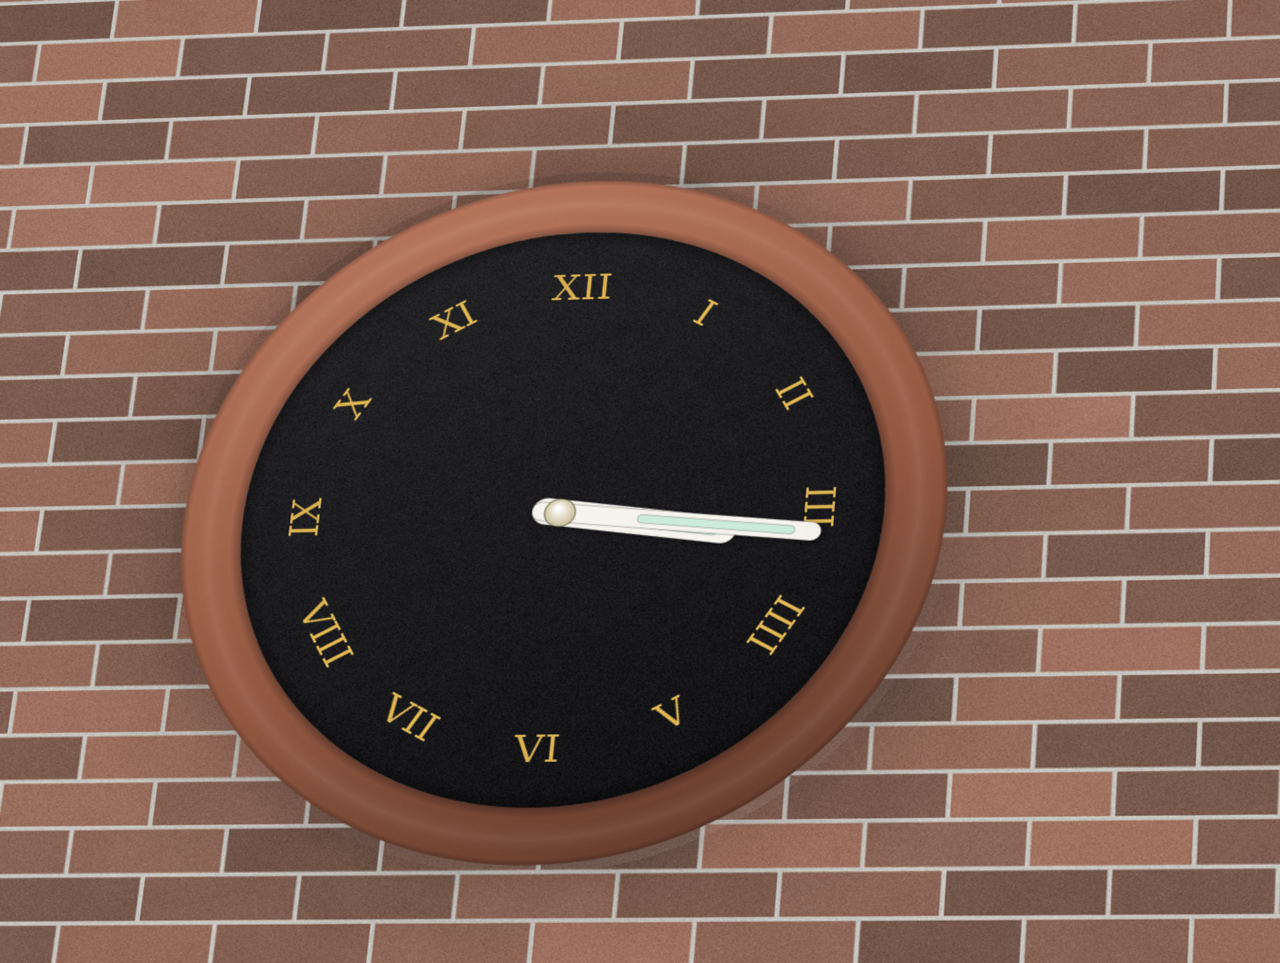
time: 3:16
